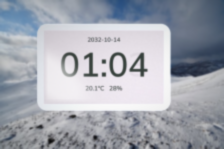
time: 1:04
